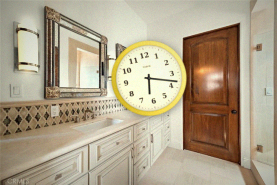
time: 6:18
